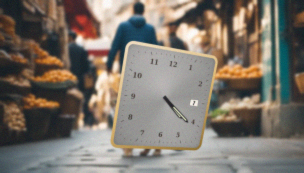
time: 4:21
